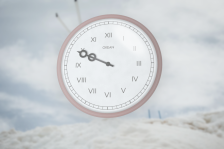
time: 9:49
